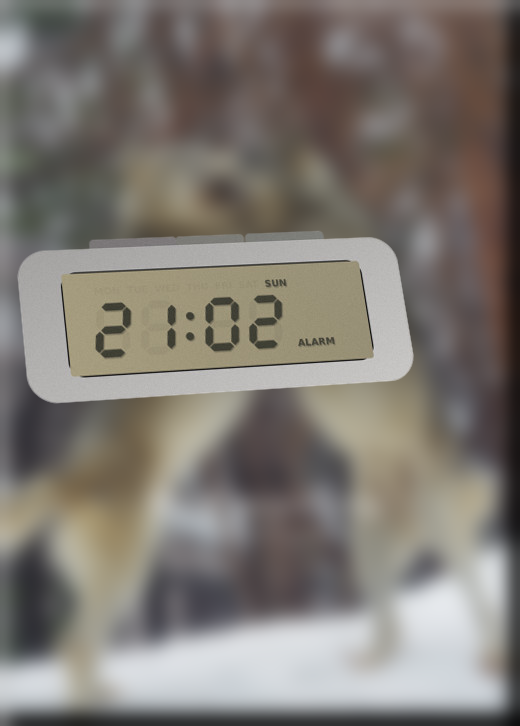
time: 21:02
